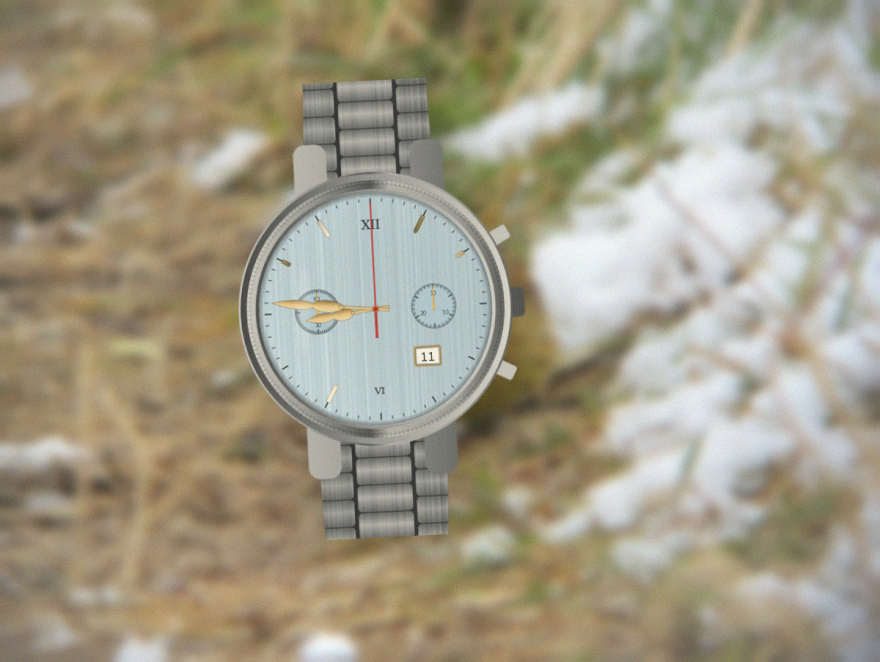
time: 8:46
